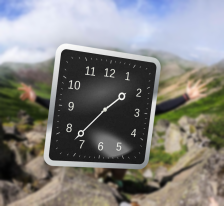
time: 1:37
